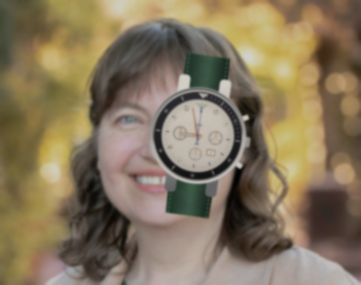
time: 8:57
